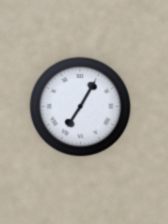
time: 7:05
